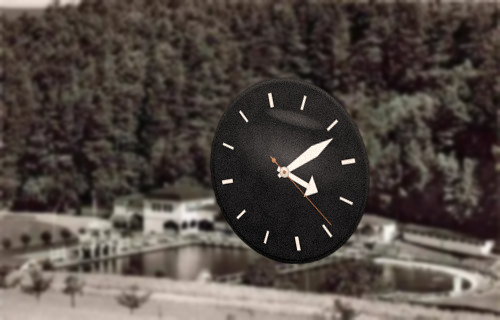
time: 4:11:24
